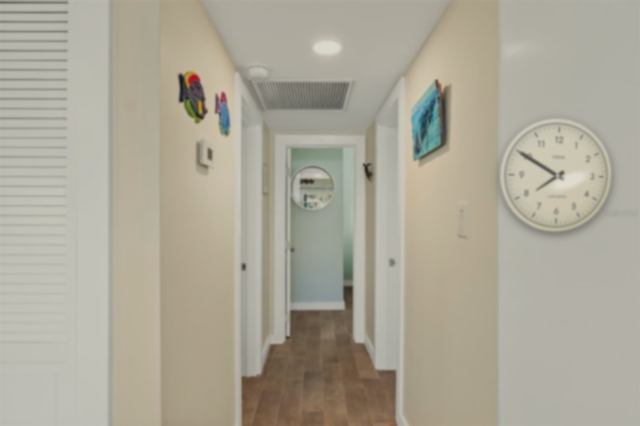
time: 7:50
